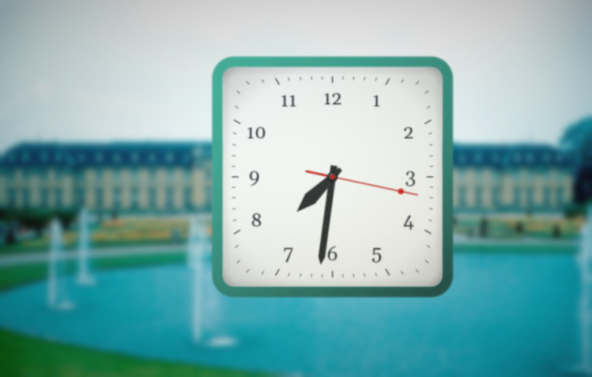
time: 7:31:17
